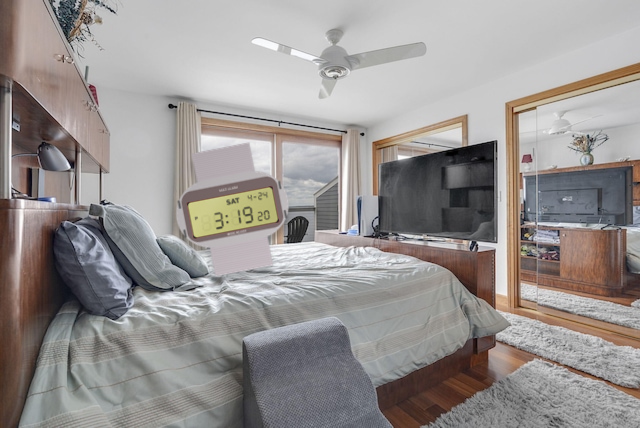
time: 3:19:20
